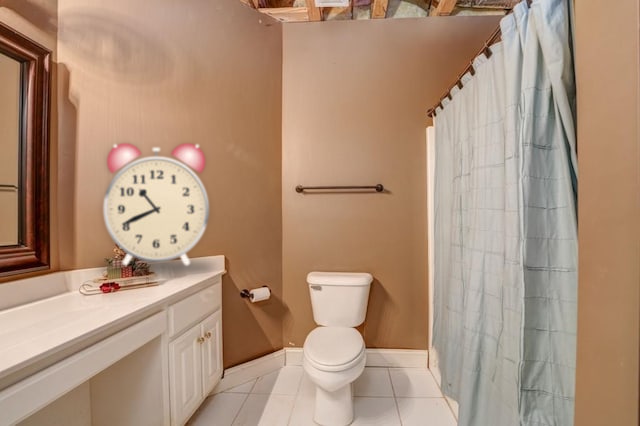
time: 10:41
